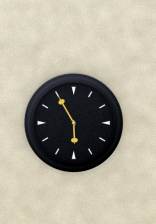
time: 5:55
